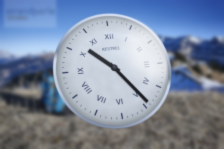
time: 10:24
